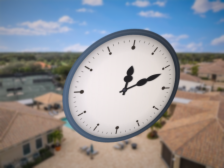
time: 12:11
